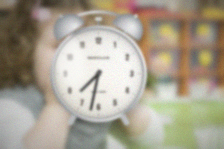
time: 7:32
